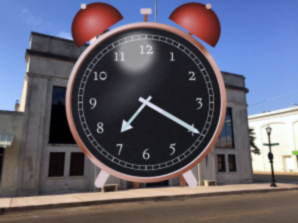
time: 7:20
